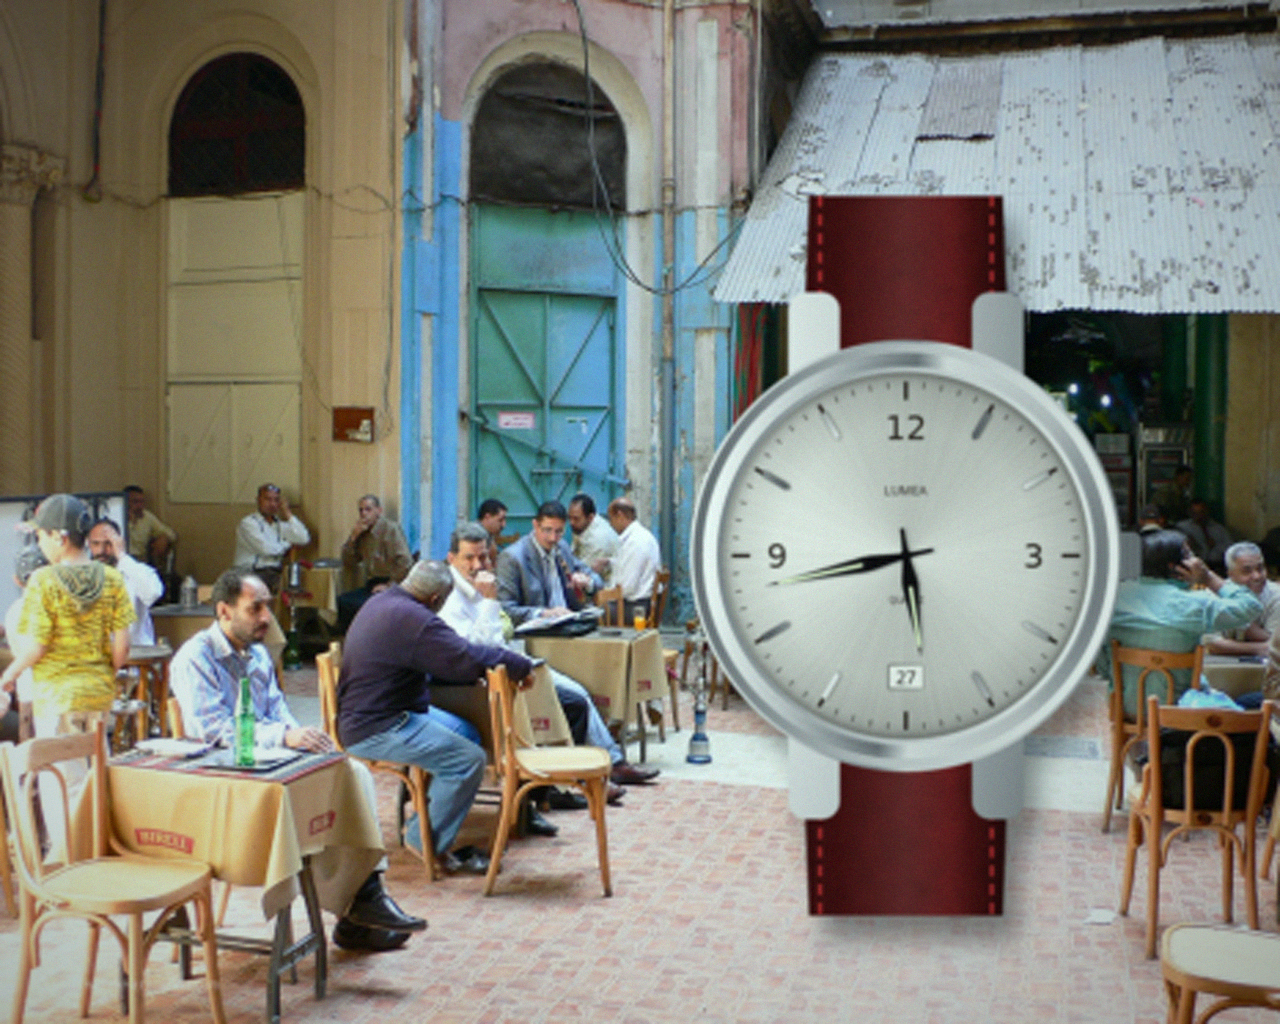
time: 5:43
